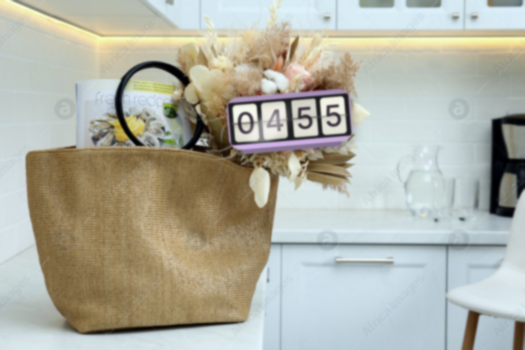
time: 4:55
